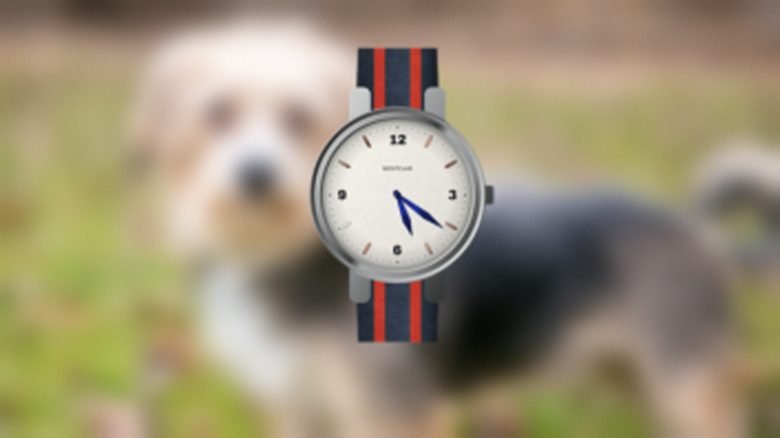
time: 5:21
